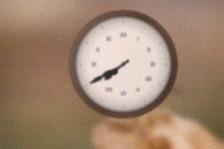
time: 7:40
